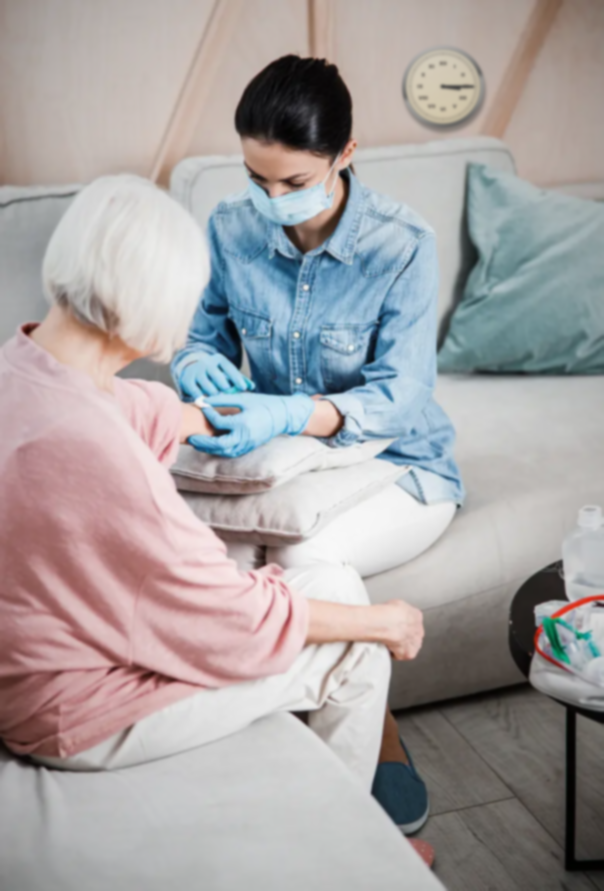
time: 3:15
